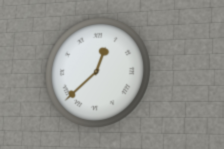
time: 12:38
